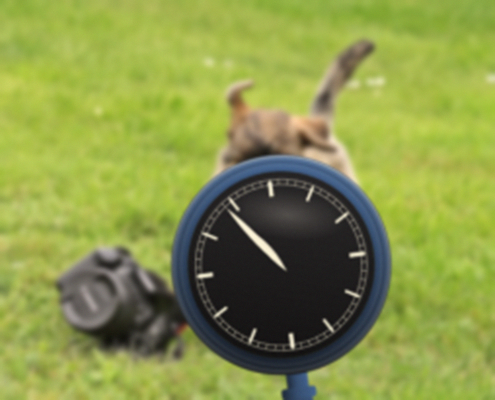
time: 10:54
